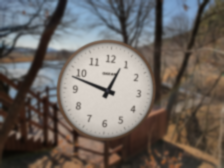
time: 12:48
